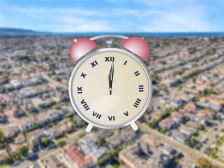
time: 12:01
